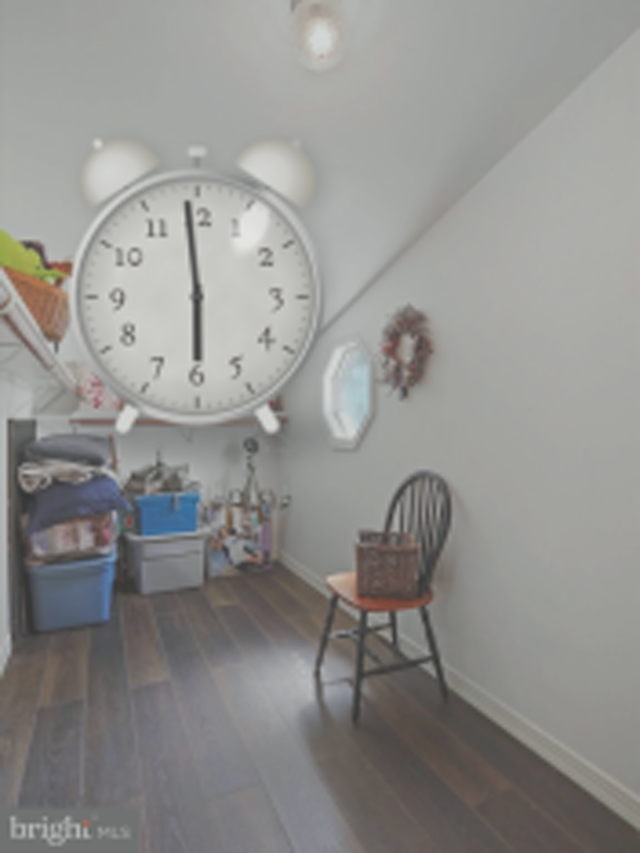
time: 5:59
